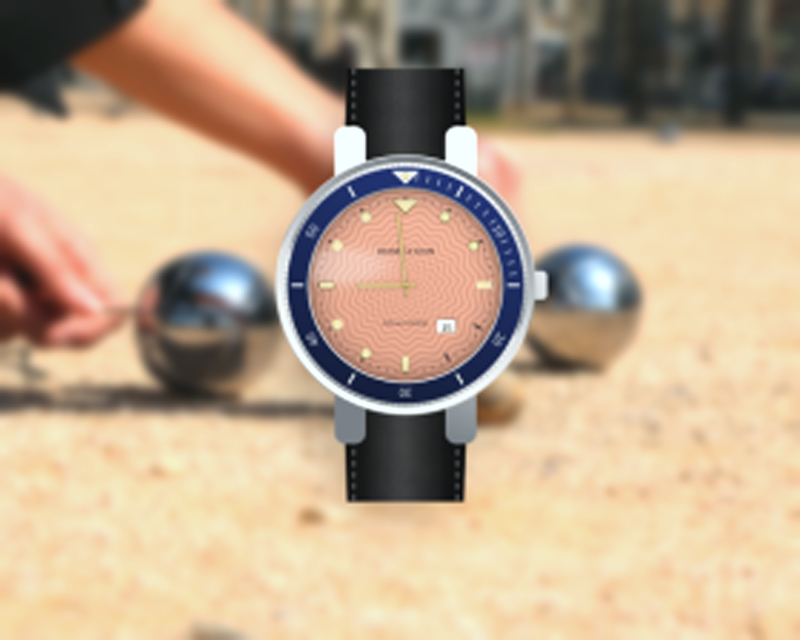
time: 8:59
